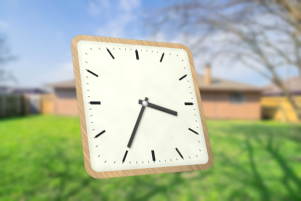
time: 3:35
